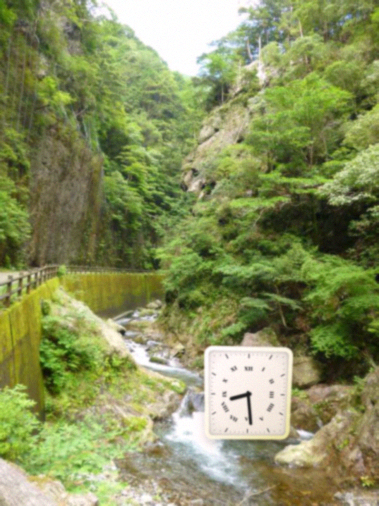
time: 8:29
